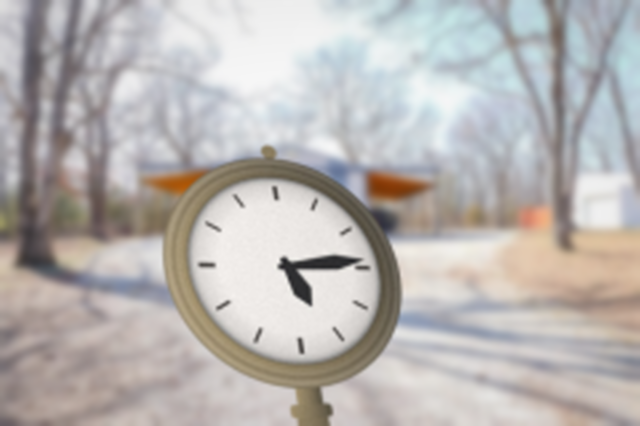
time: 5:14
